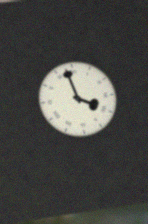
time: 3:58
